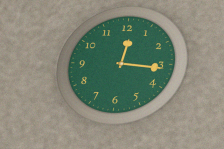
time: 12:16
